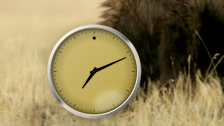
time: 7:11
